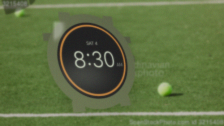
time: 8:30
